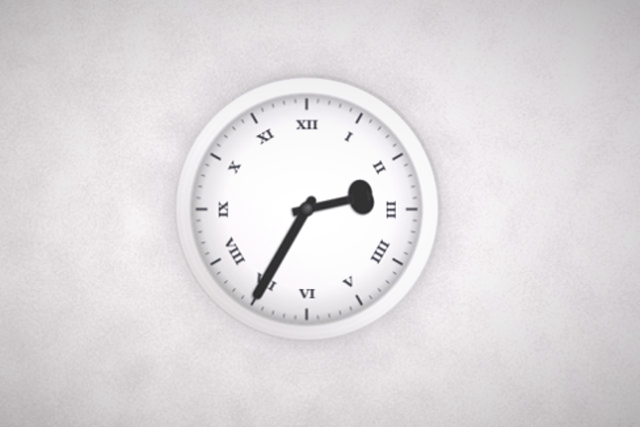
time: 2:35
